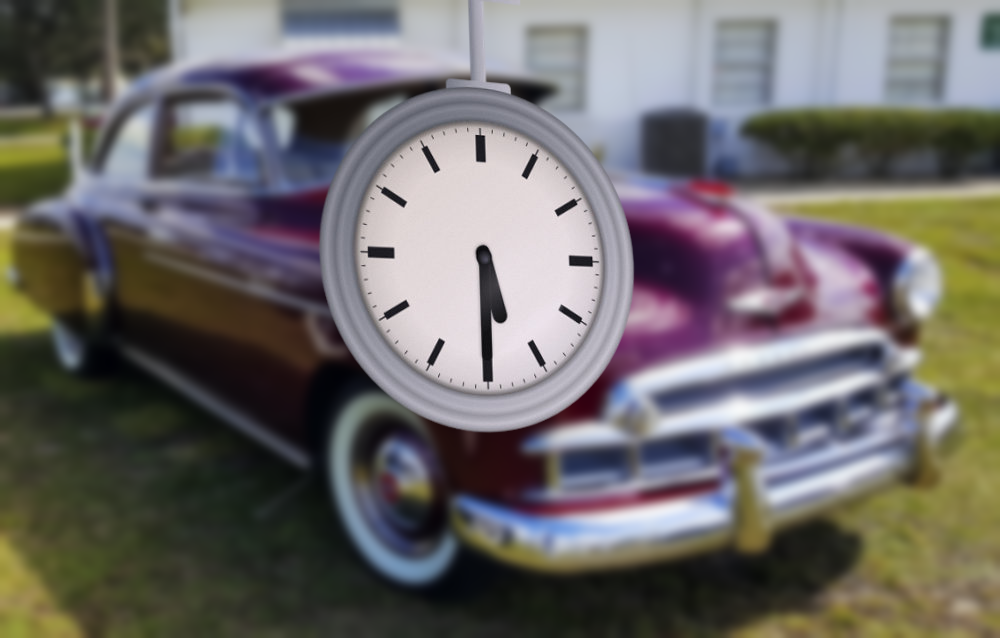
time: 5:30
